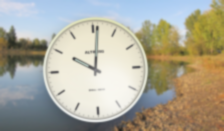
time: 10:01
